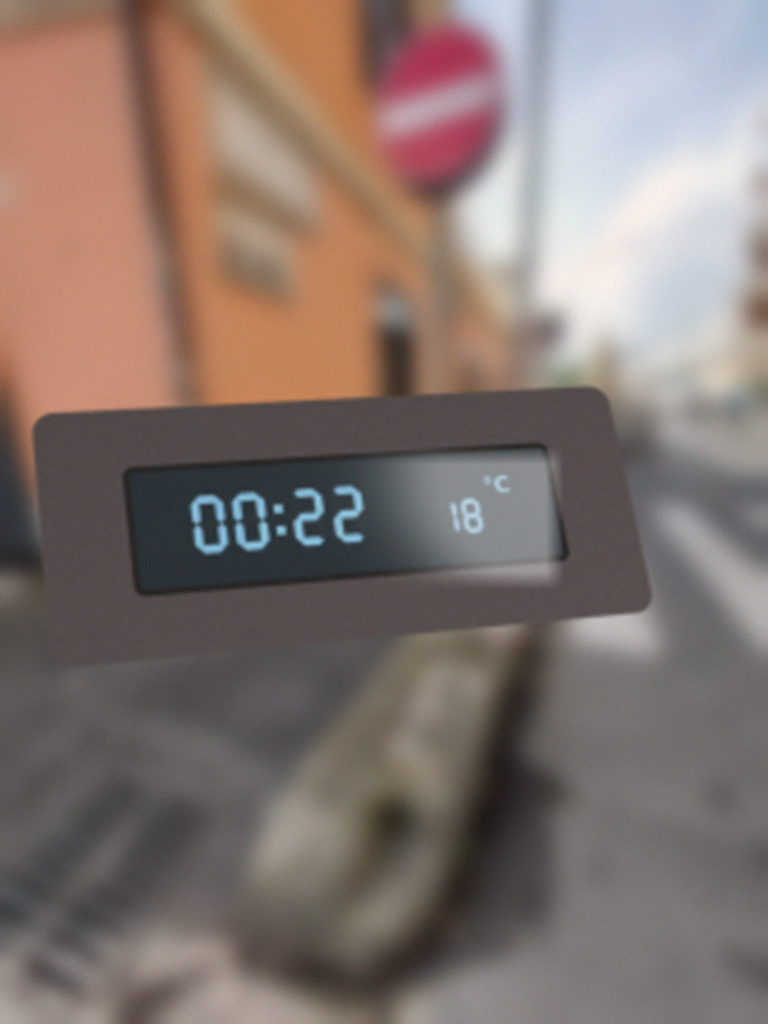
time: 0:22
